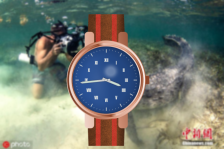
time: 3:44
